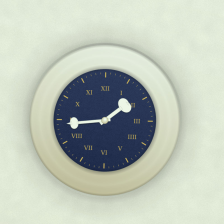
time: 1:44
